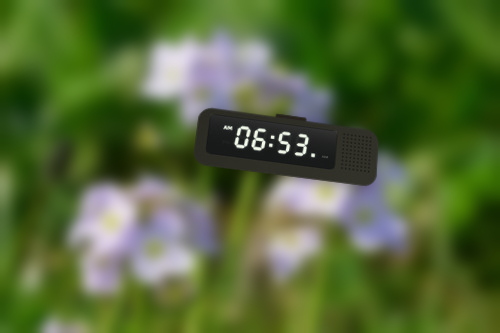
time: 6:53
